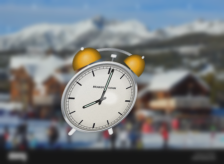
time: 8:01
